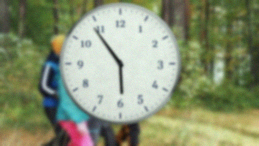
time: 5:54
